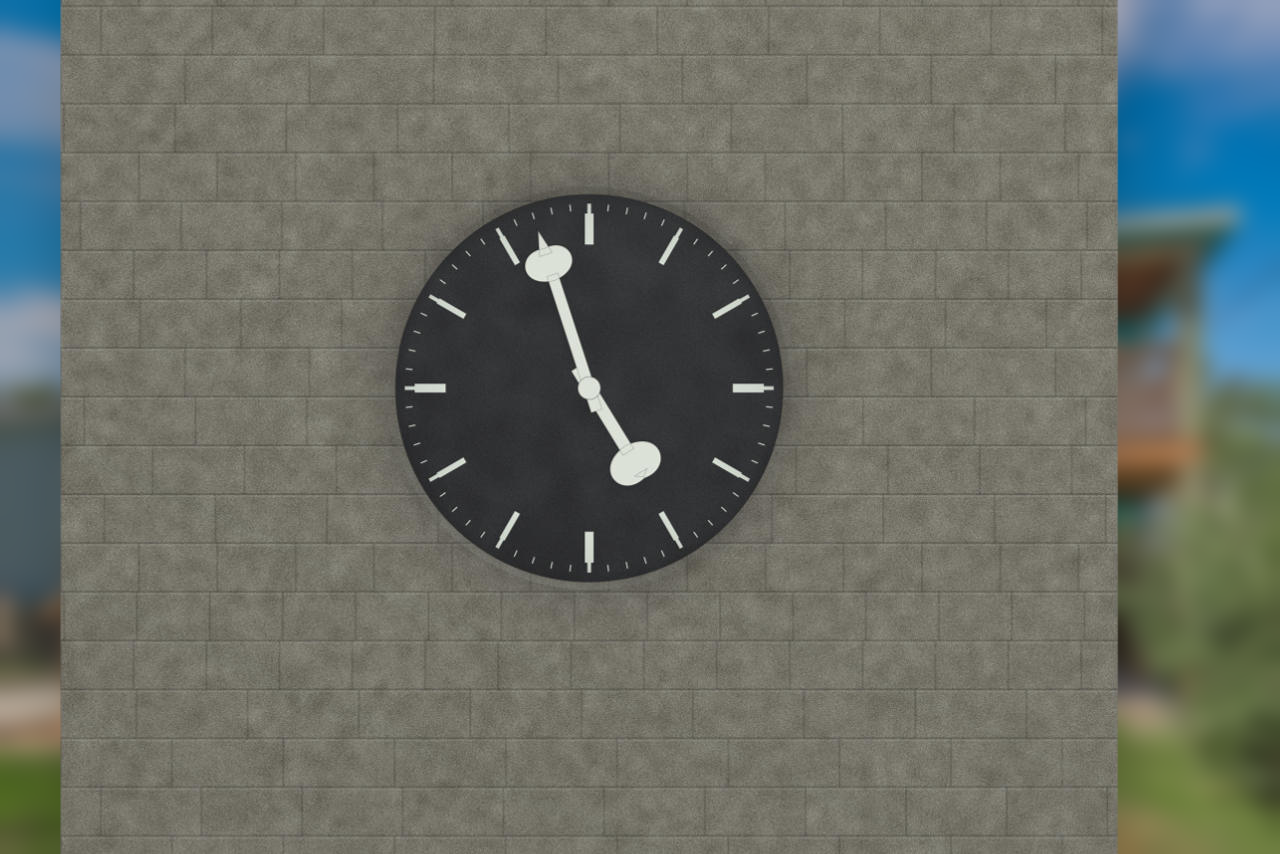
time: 4:57
